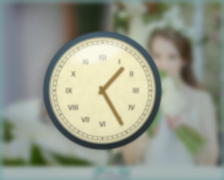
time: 1:25
